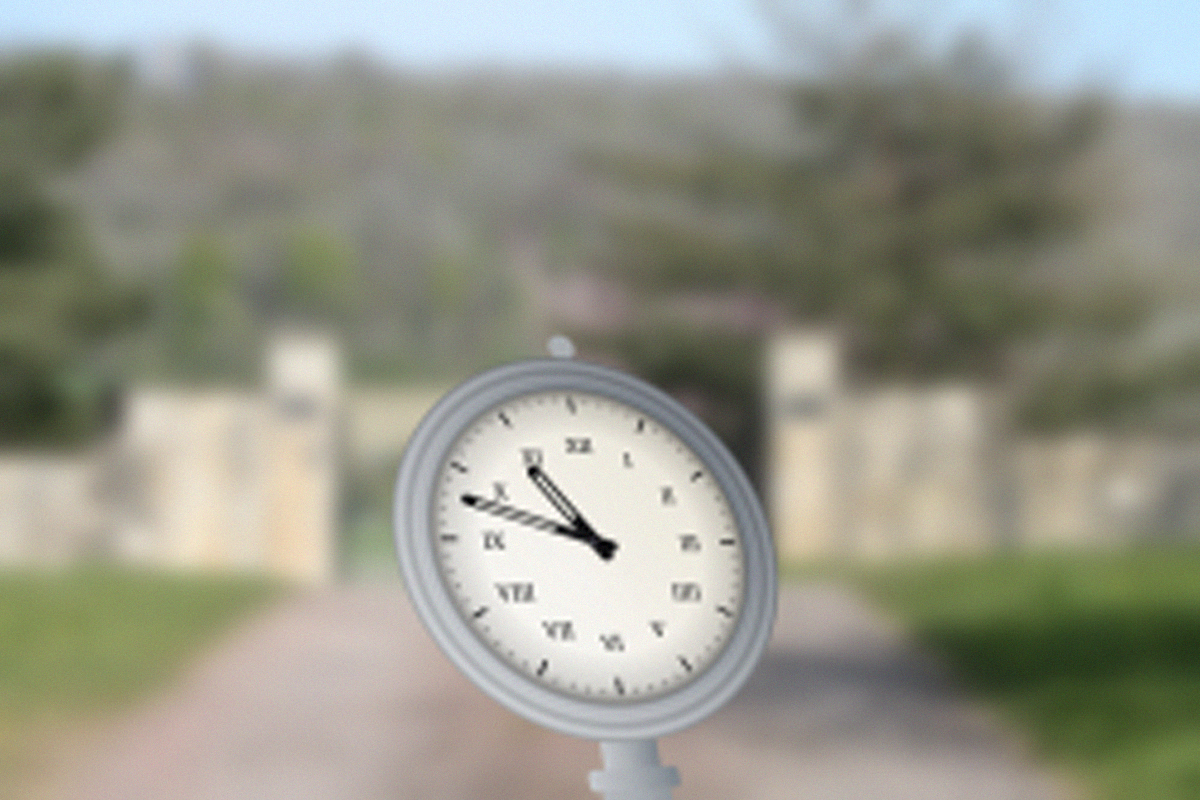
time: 10:48
